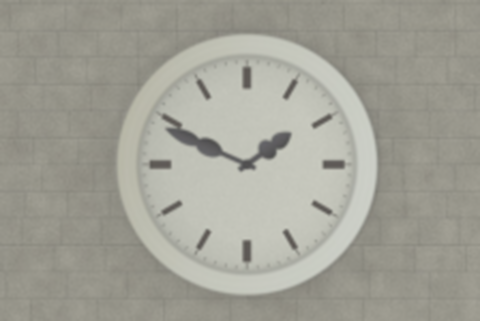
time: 1:49
